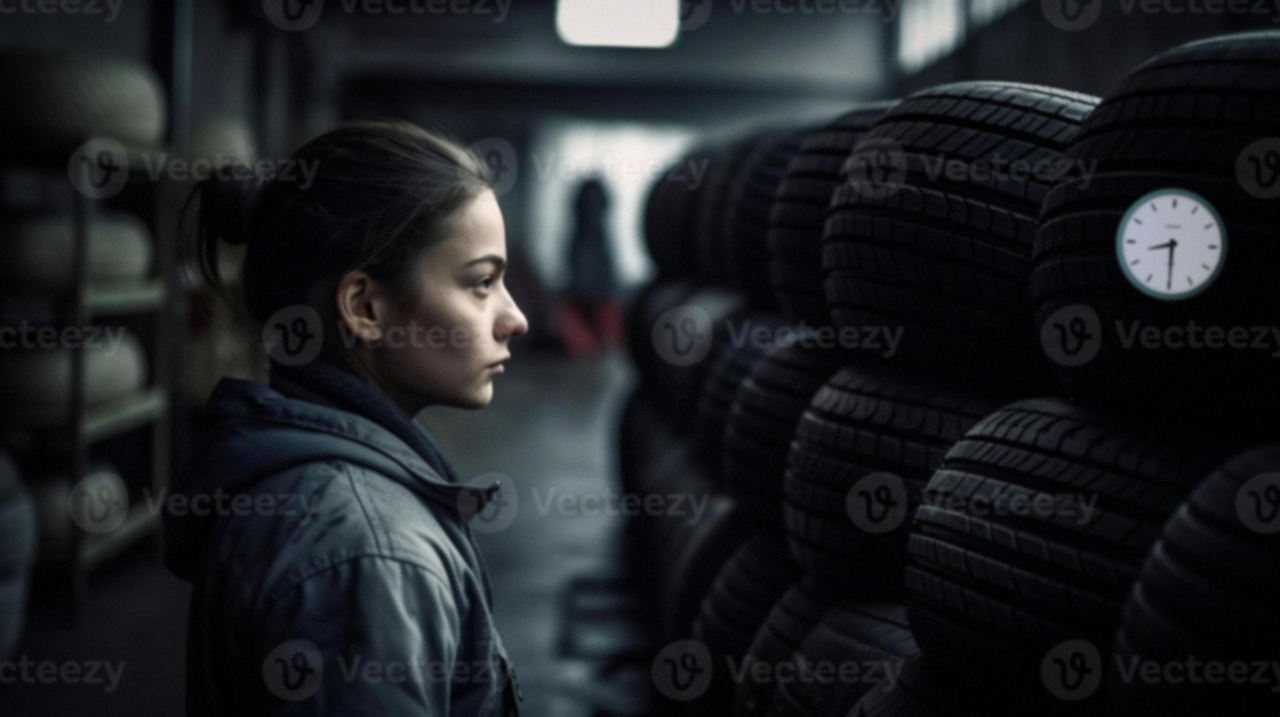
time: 8:30
